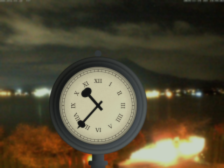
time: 10:37
